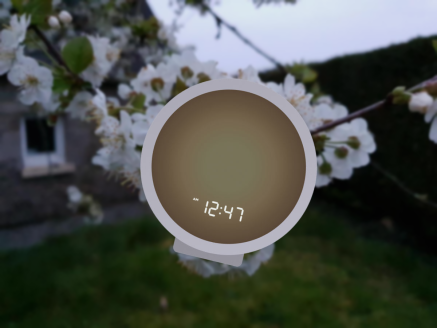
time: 12:47
